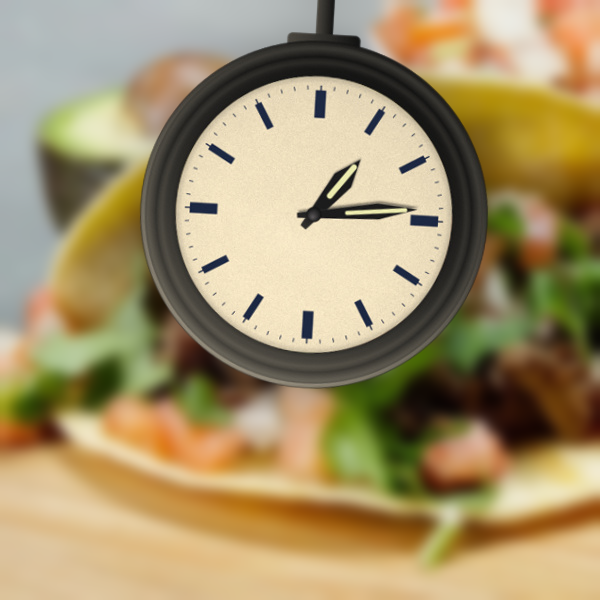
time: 1:14
